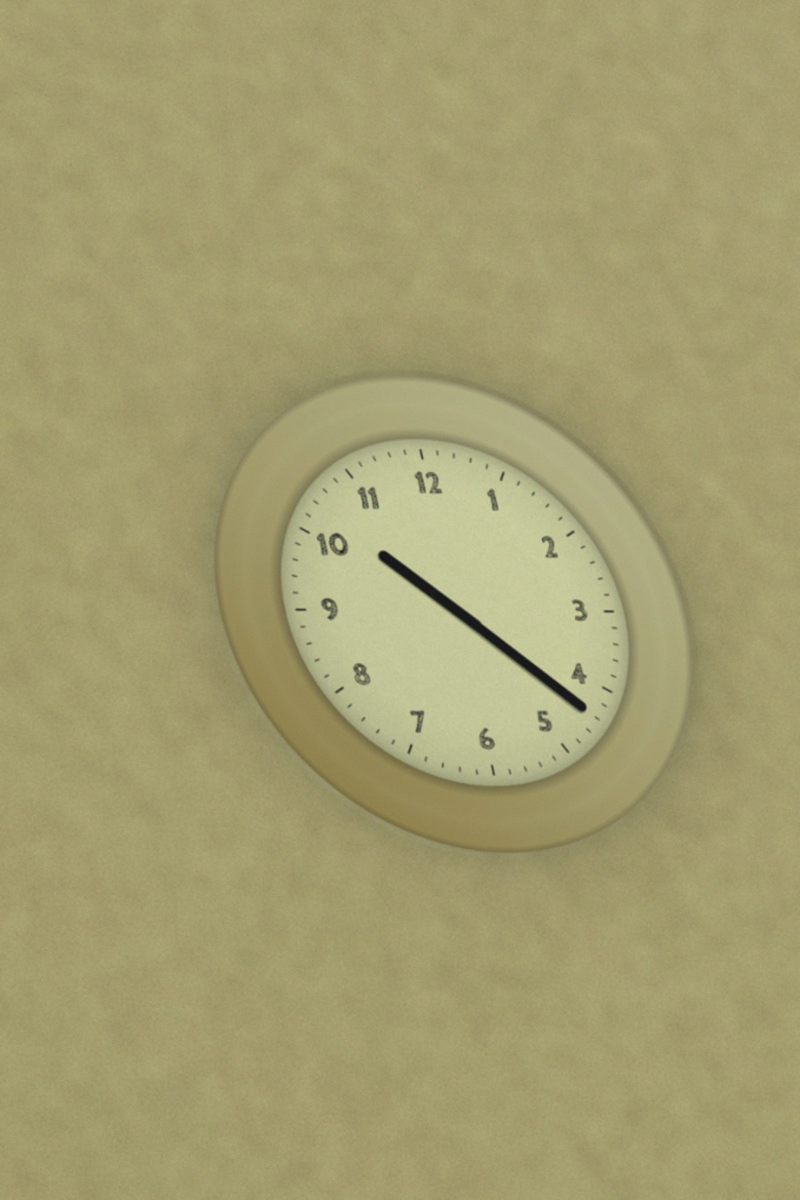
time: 10:22
